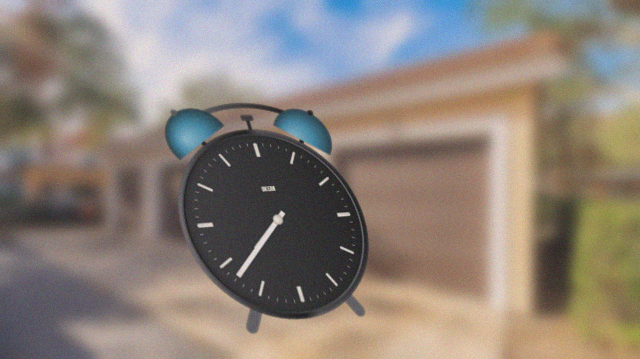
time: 7:38
